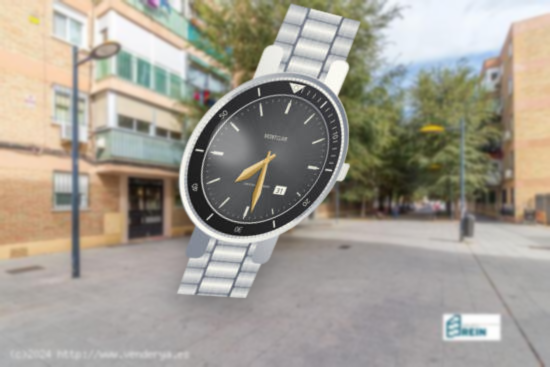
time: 7:29
